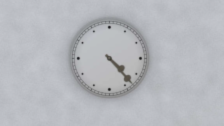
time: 4:23
